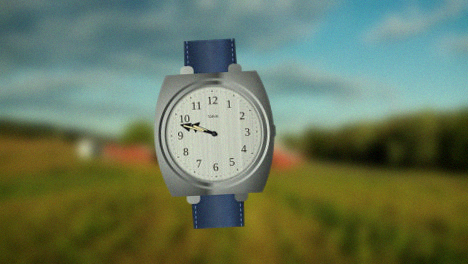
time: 9:48
